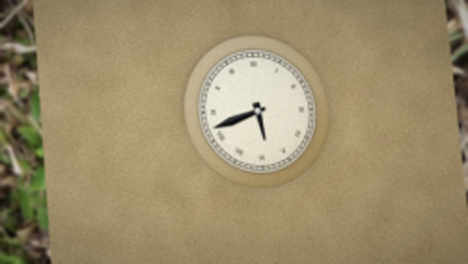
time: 5:42
